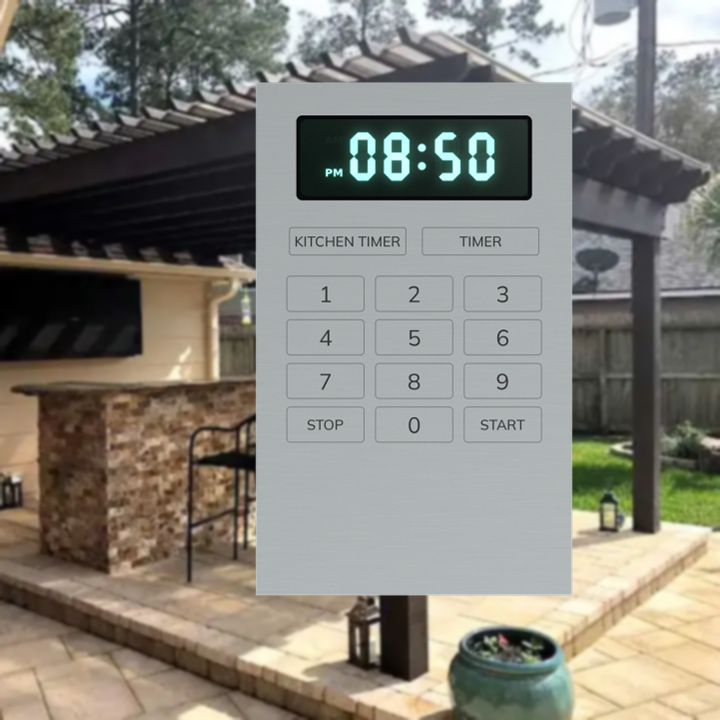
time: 8:50
